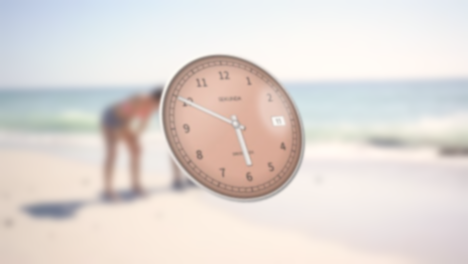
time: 5:50
